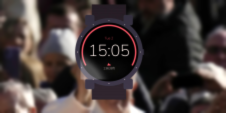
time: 15:05
